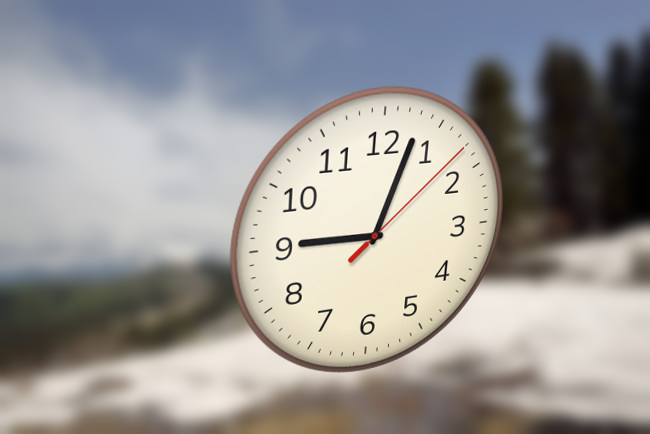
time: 9:03:08
